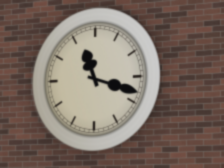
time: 11:18
